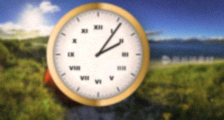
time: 2:06
